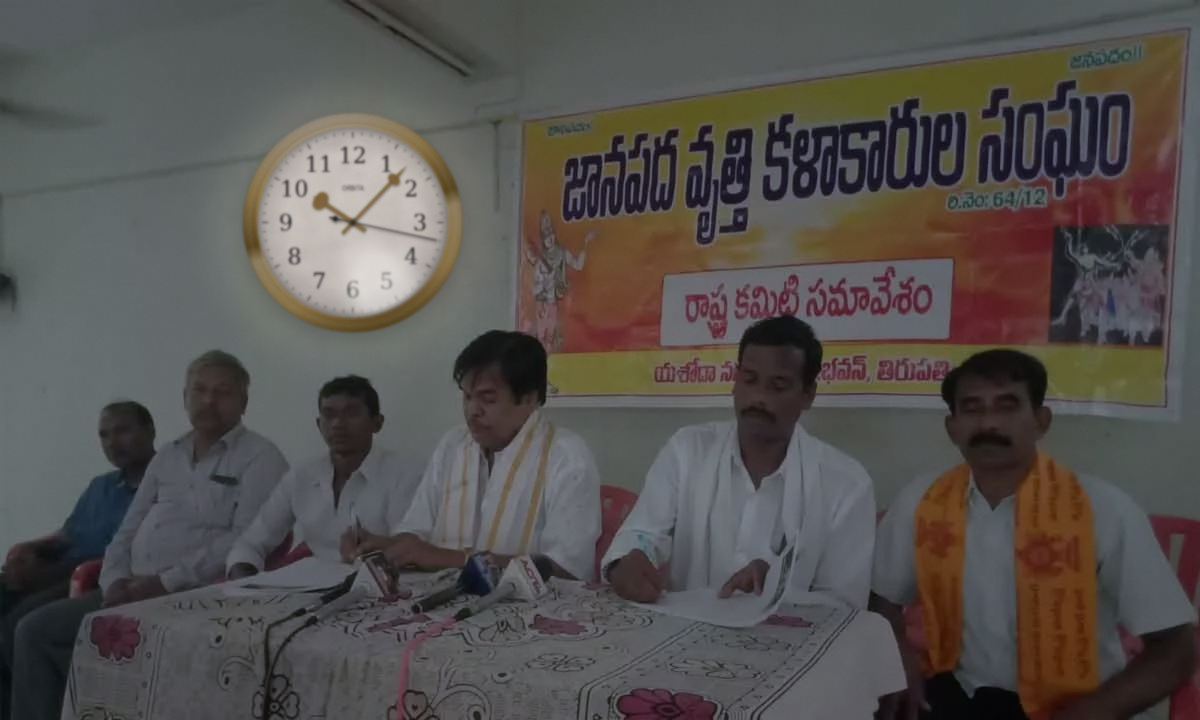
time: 10:07:17
